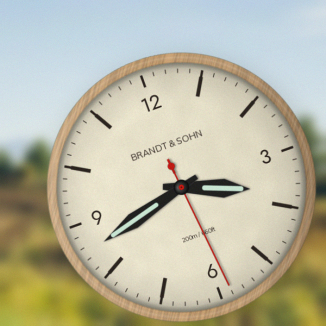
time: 3:42:29
